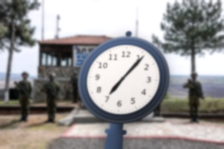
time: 7:06
